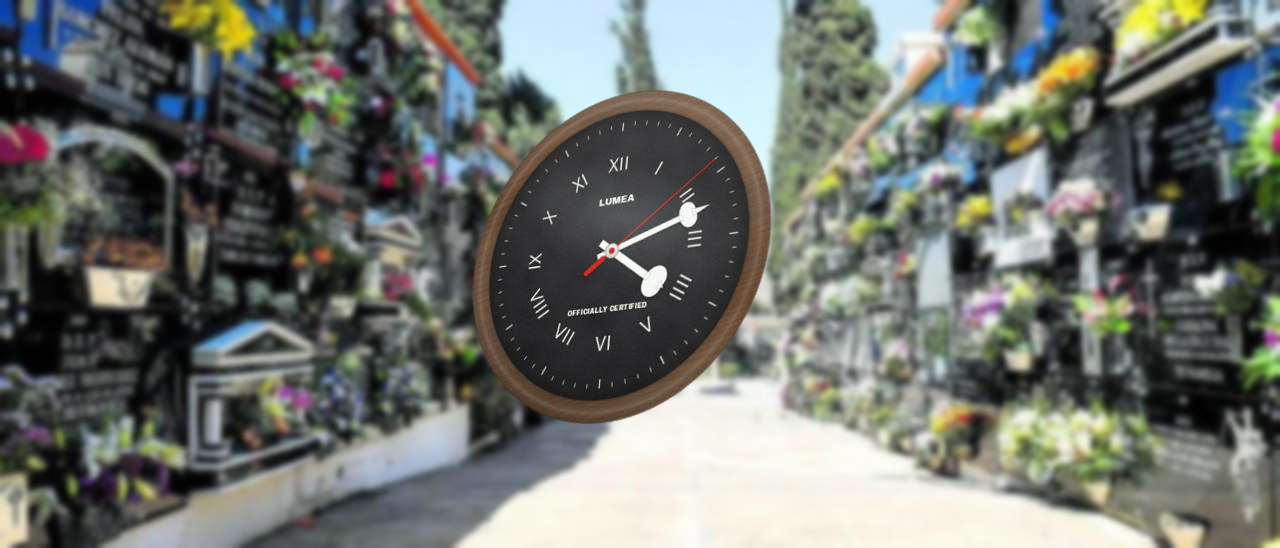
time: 4:12:09
